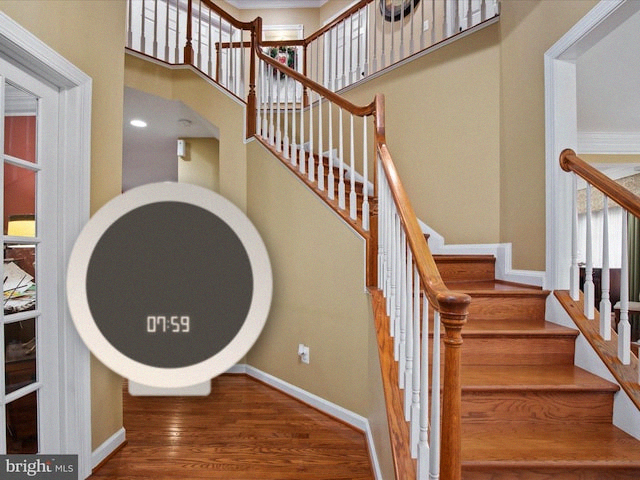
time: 7:59
